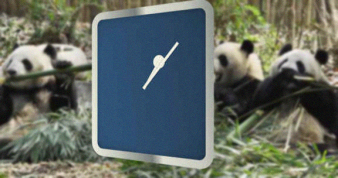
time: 1:07
